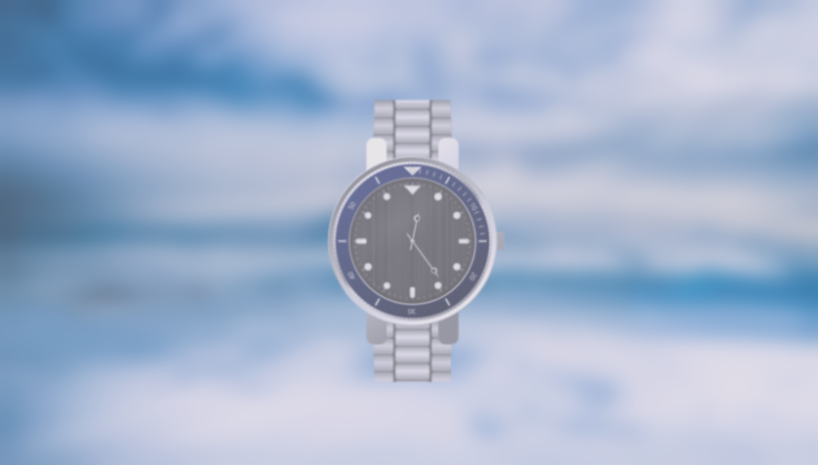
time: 12:24
